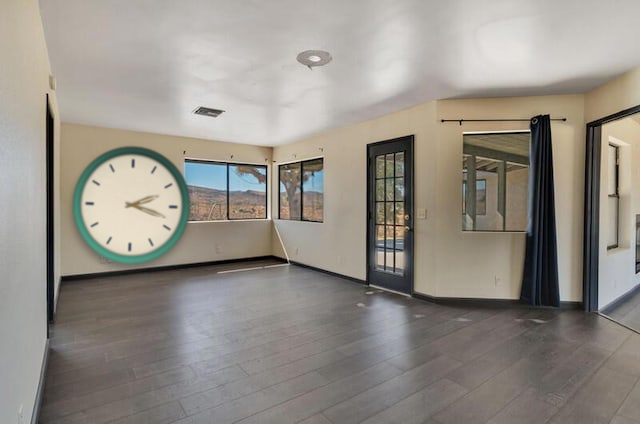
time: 2:18
